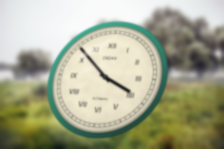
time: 3:52
